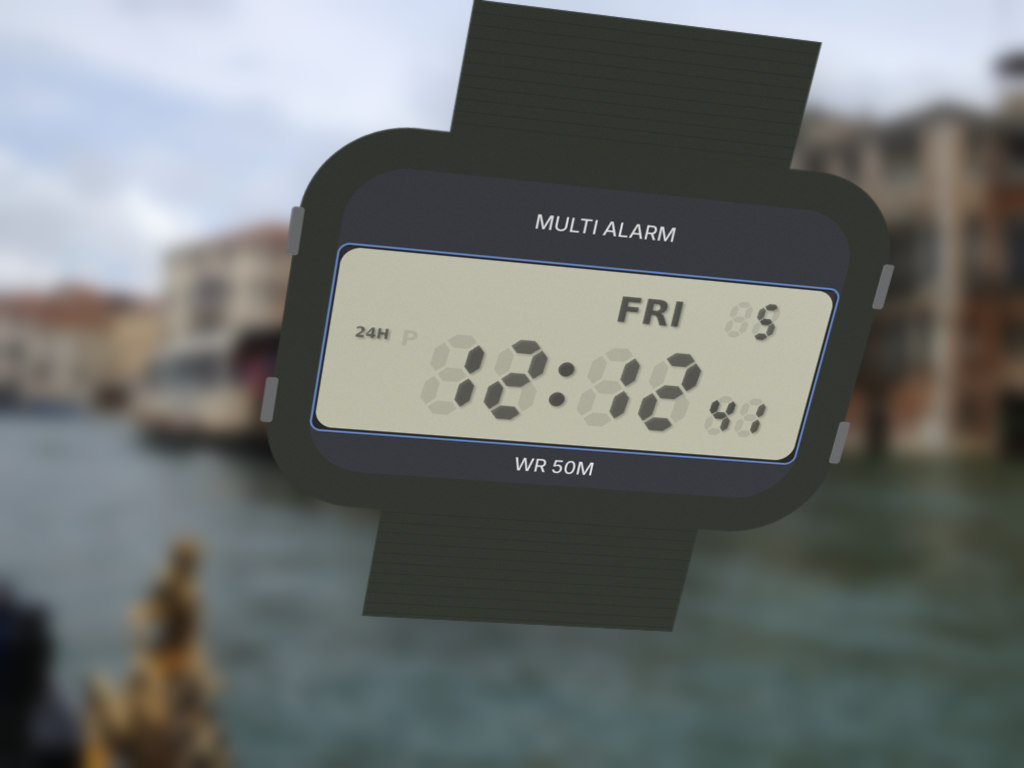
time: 12:12:41
